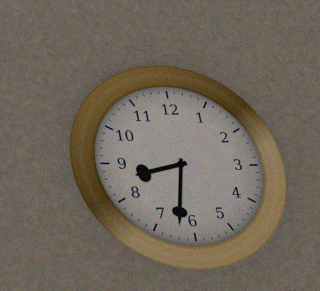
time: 8:32
